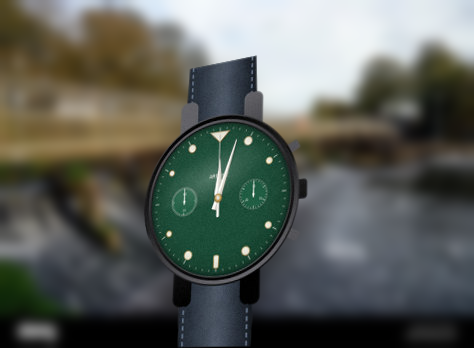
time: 12:03
